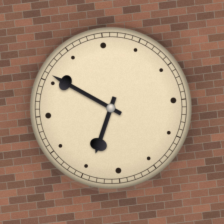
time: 6:51
